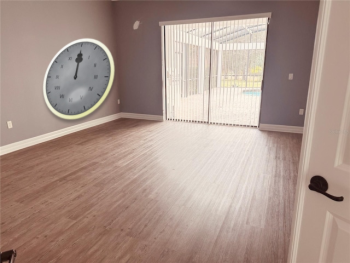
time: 12:00
